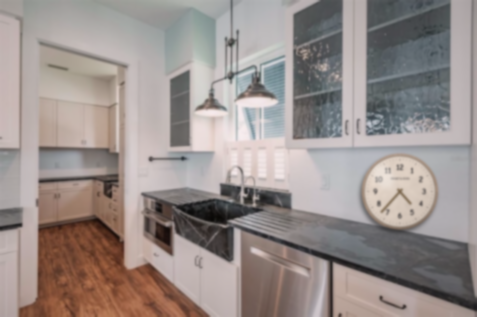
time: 4:37
